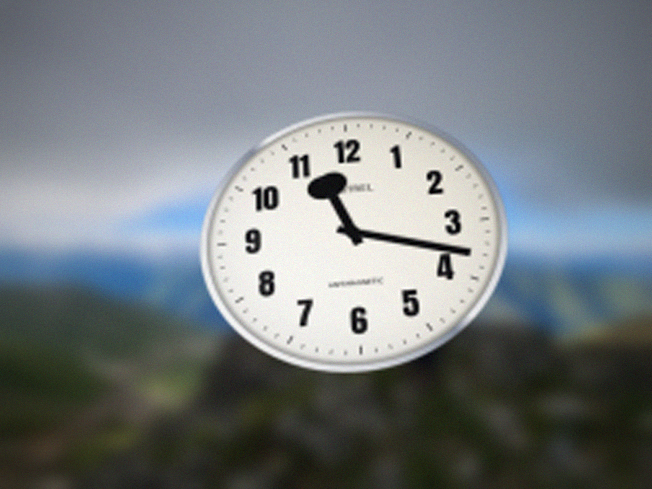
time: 11:18
